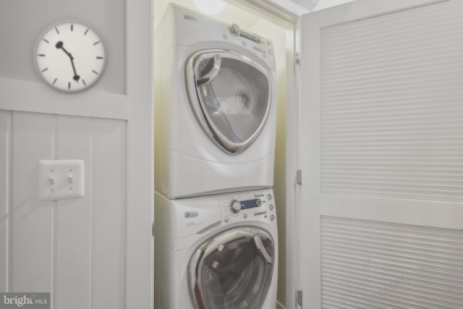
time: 10:27
